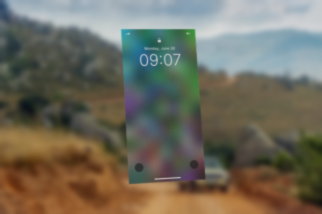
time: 9:07
